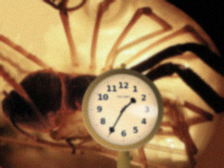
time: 1:35
